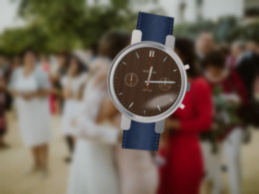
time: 12:14
